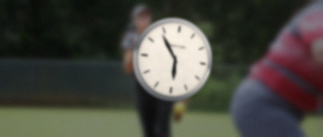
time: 5:54
